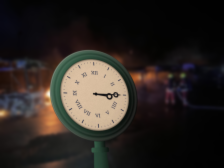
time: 3:15
